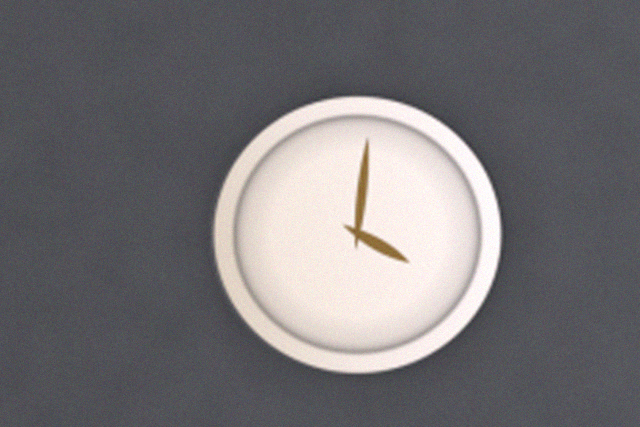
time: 4:01
